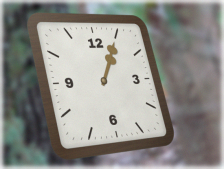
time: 1:05
